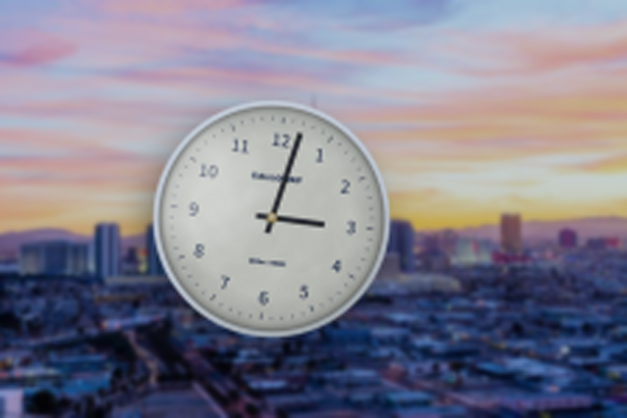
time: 3:02
